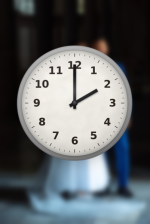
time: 2:00
